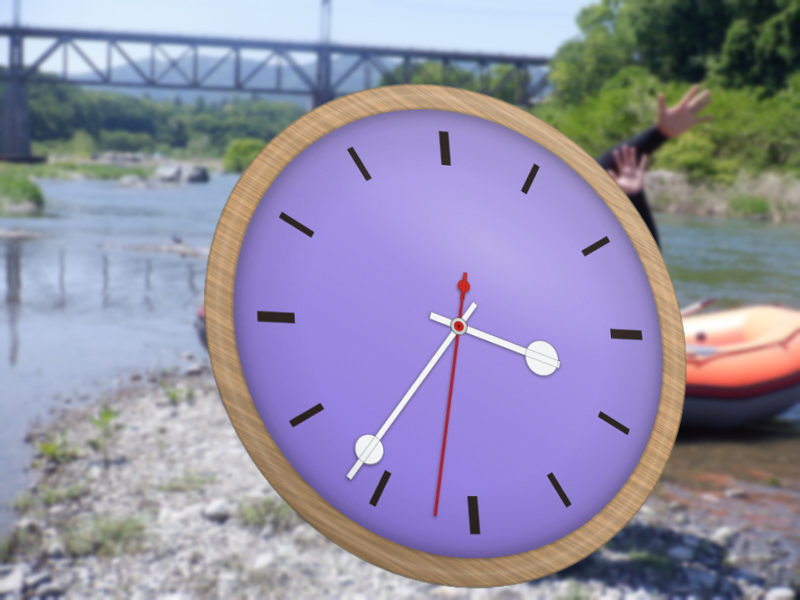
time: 3:36:32
